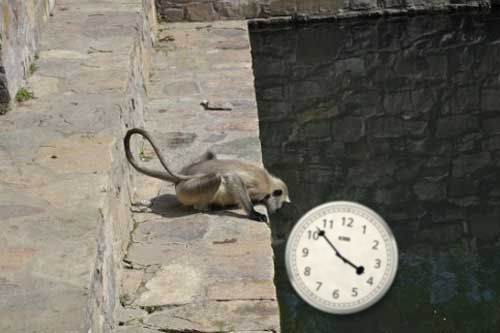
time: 3:52
